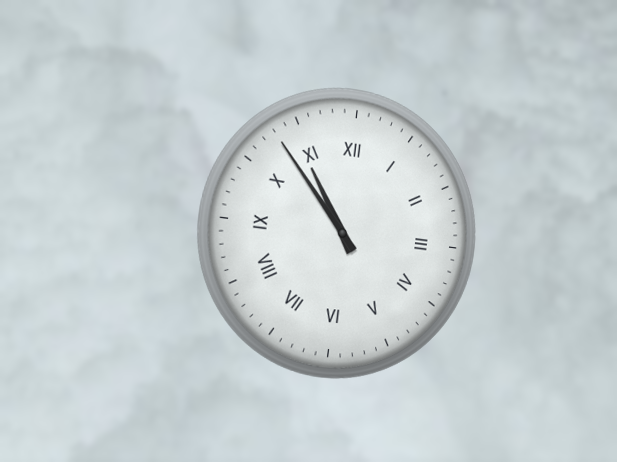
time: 10:53
